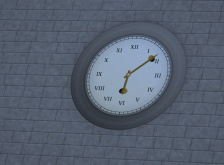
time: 6:08
